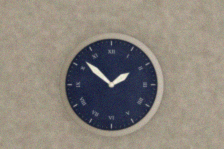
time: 1:52
